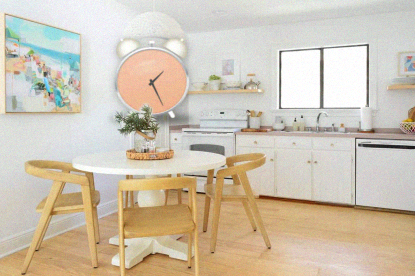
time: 1:26
